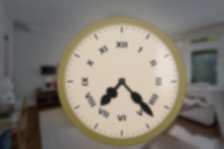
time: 7:23
